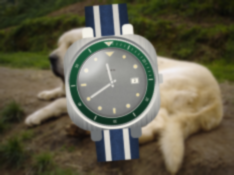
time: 11:40
